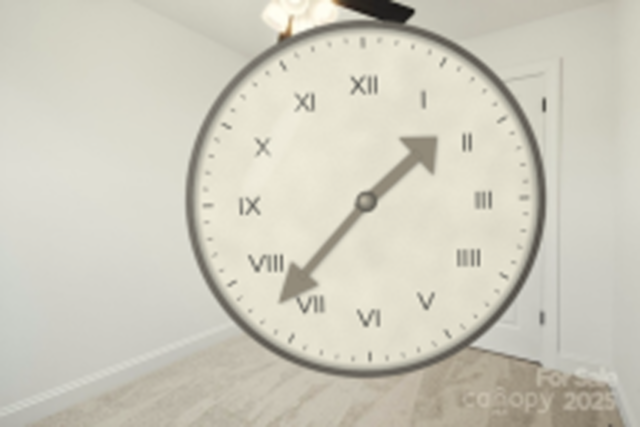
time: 1:37
